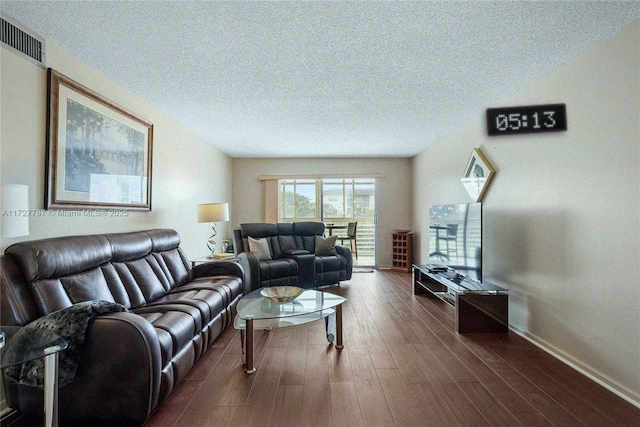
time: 5:13
